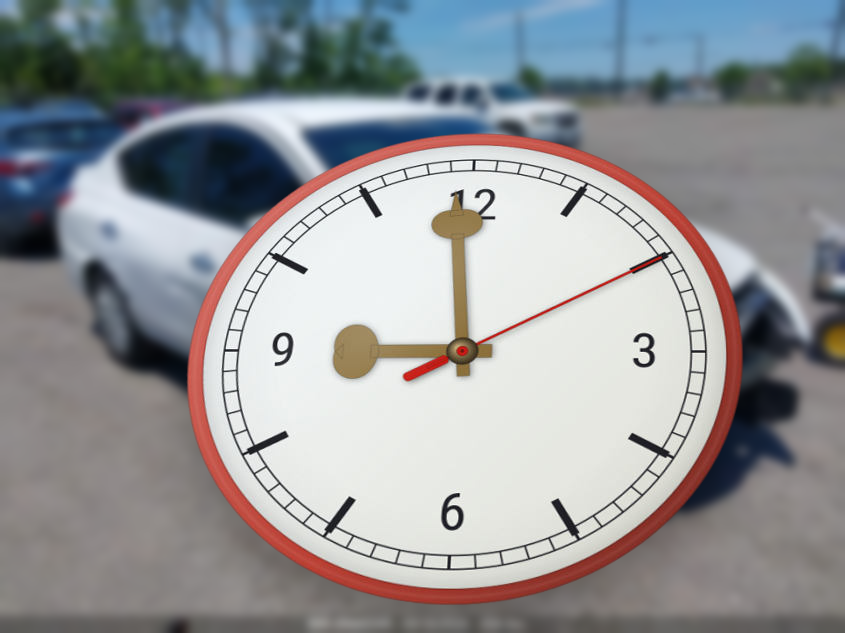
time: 8:59:10
